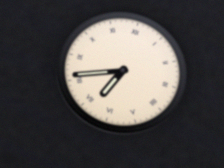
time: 6:41
